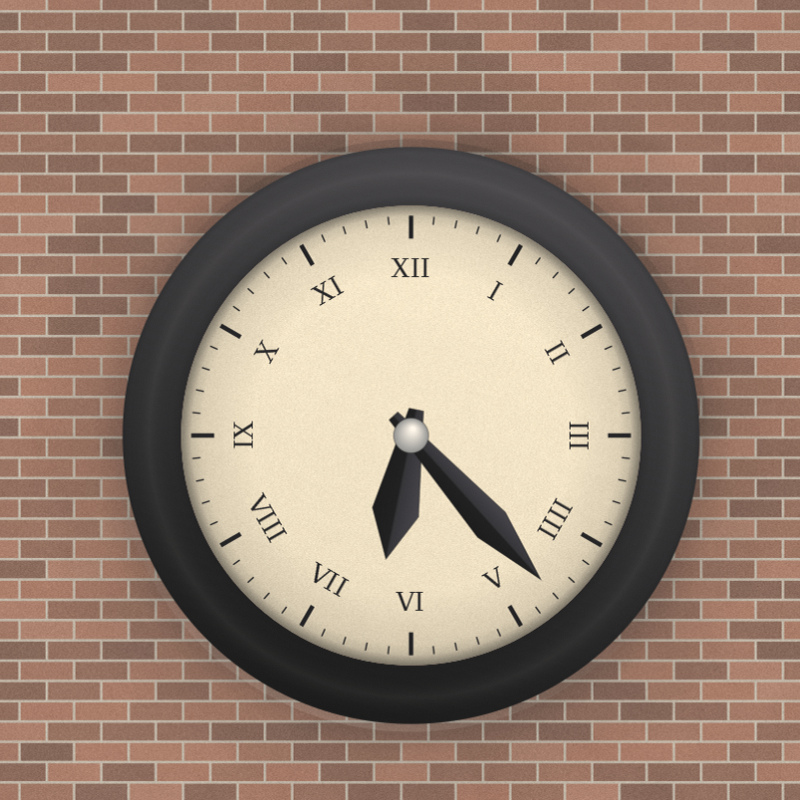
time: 6:23
